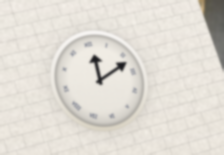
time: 12:12
